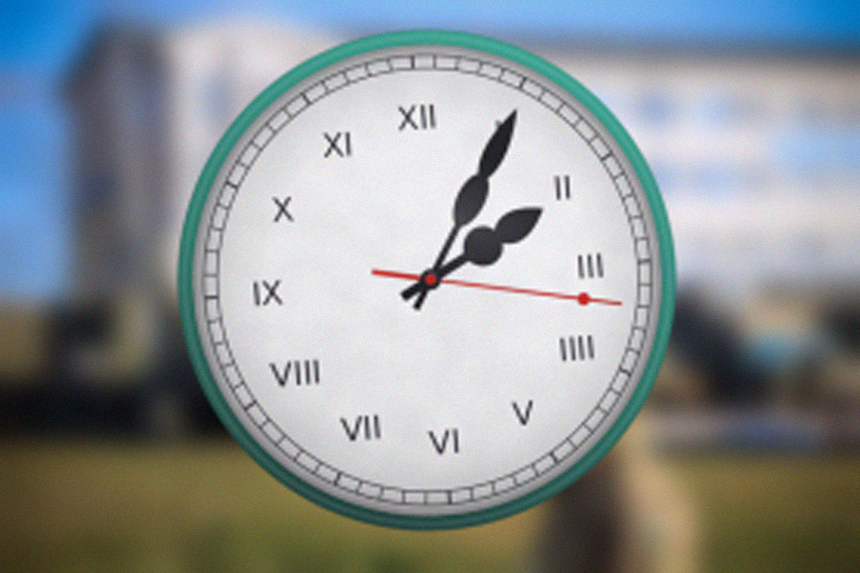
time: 2:05:17
